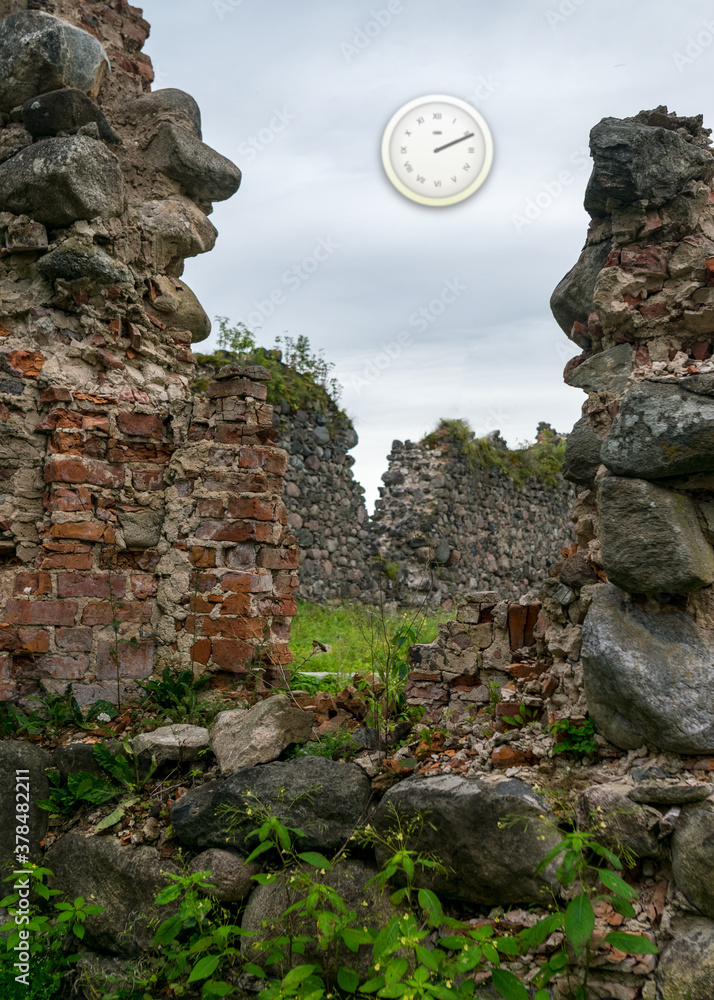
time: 2:11
